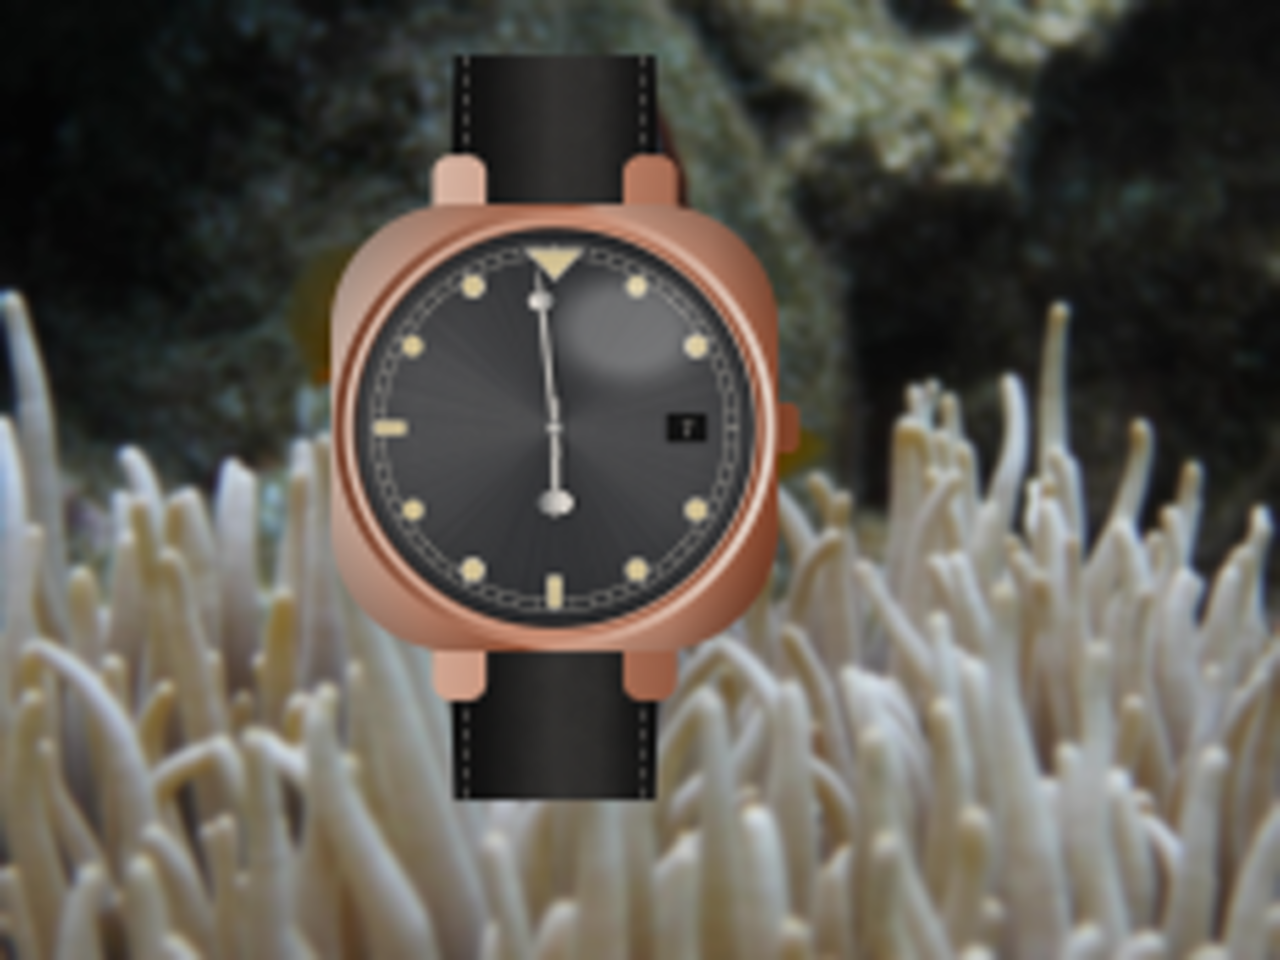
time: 5:59
